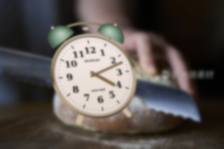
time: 4:12
